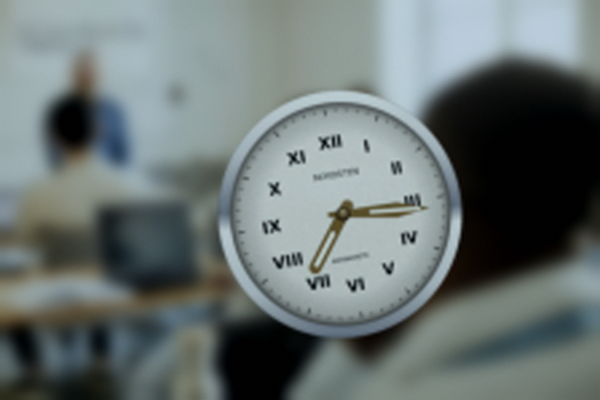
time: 7:16
